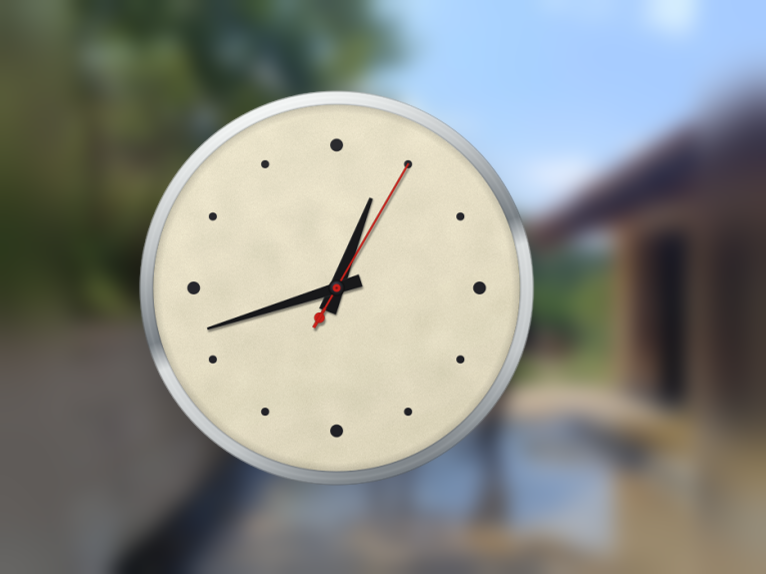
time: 12:42:05
